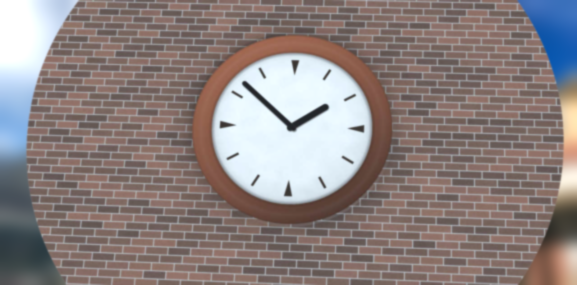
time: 1:52
